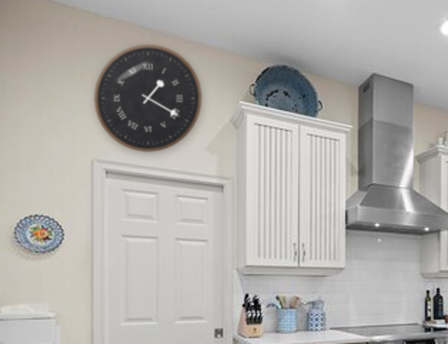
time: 1:20
